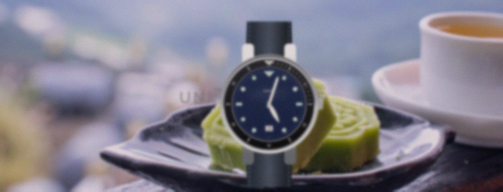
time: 5:03
